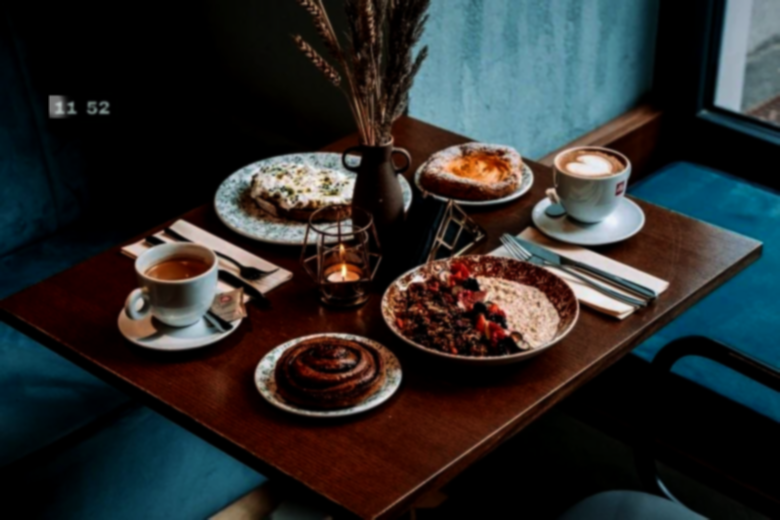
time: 11:52
